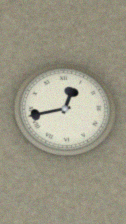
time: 12:43
